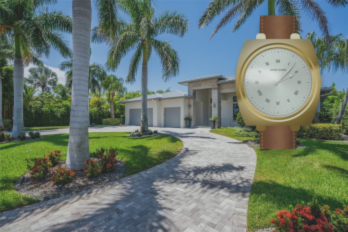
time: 2:07
